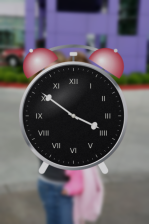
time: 3:51
